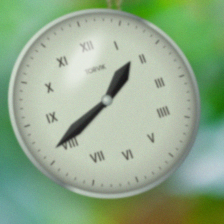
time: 1:41
